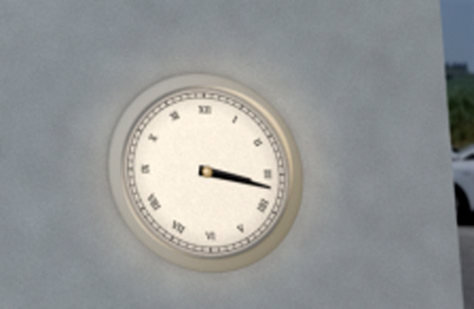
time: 3:17
